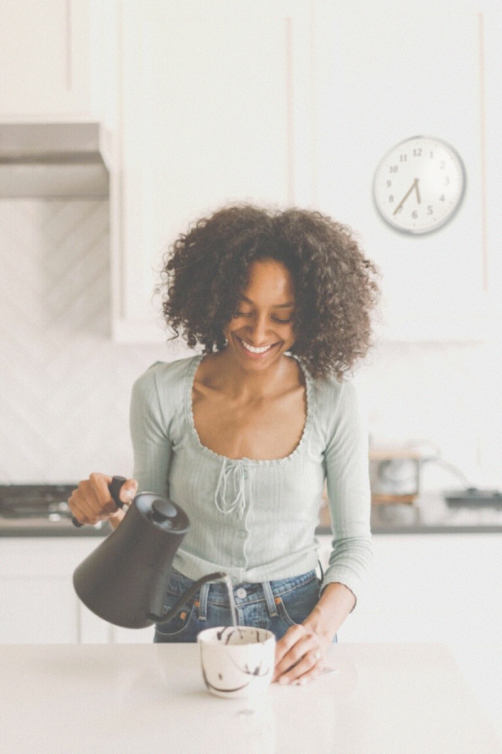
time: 5:36
